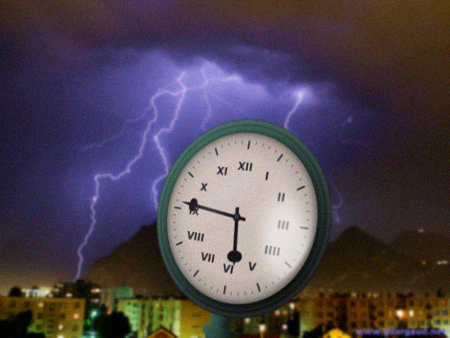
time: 5:46
